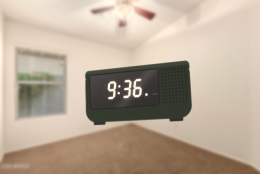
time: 9:36
